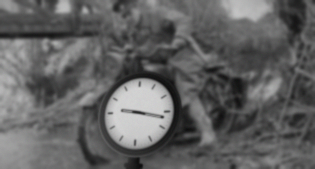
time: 9:17
